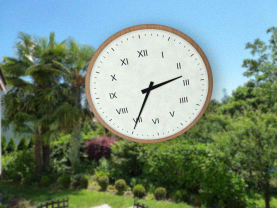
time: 2:35
